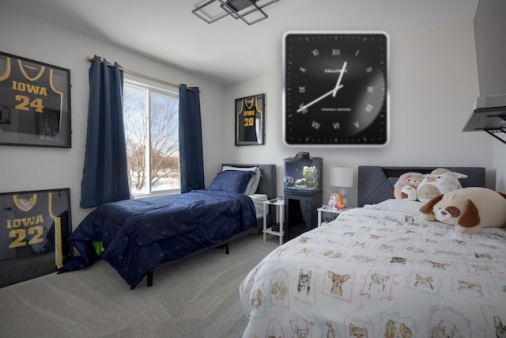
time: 12:40
